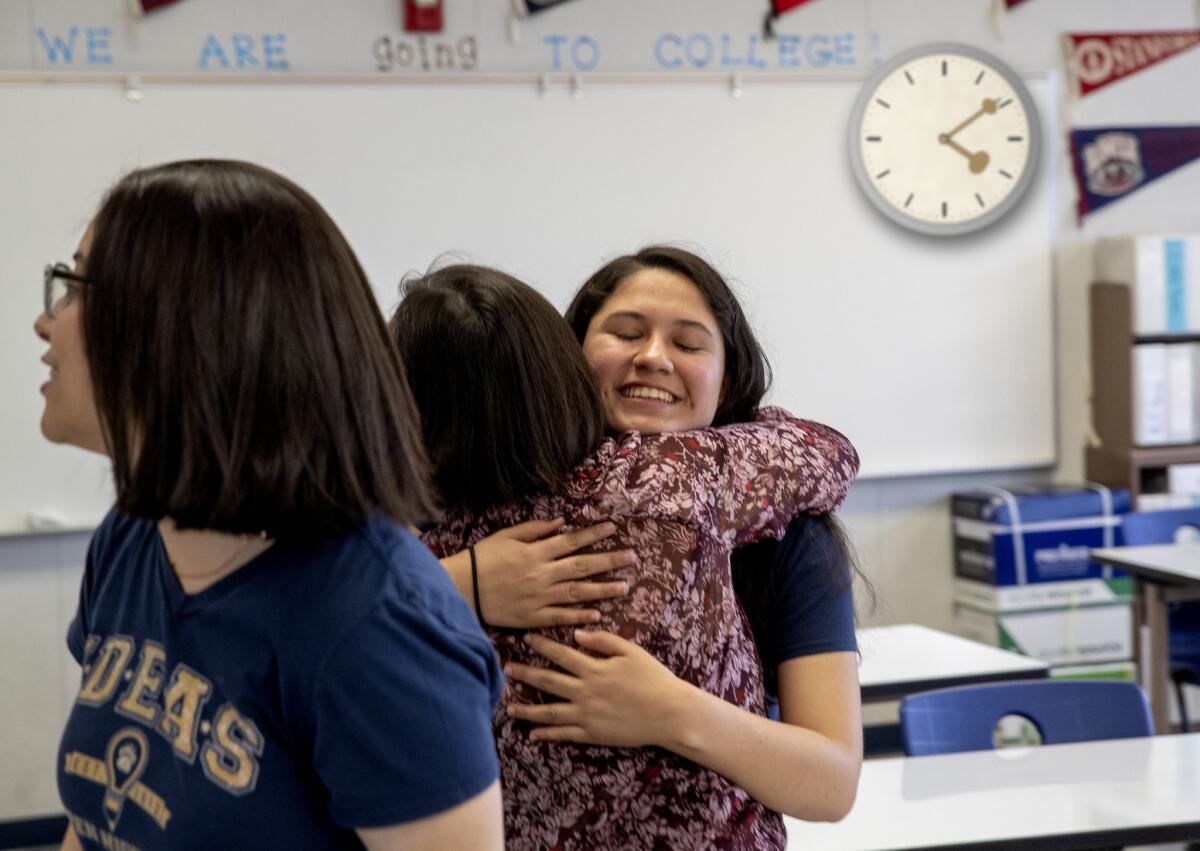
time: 4:09
